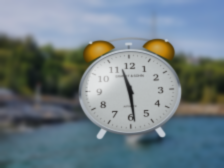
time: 11:29
